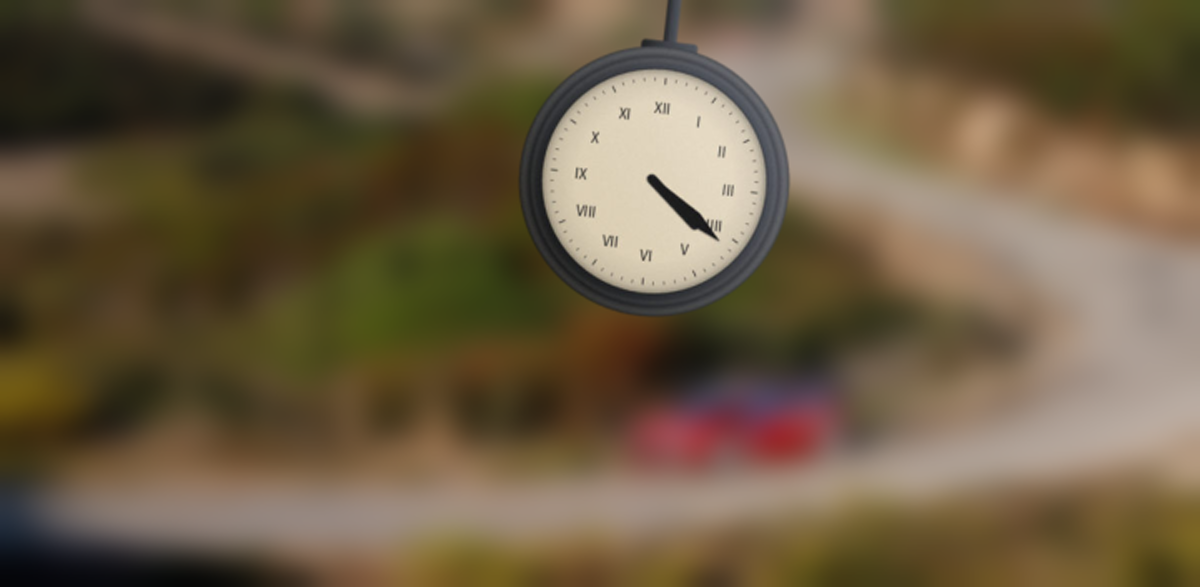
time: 4:21
